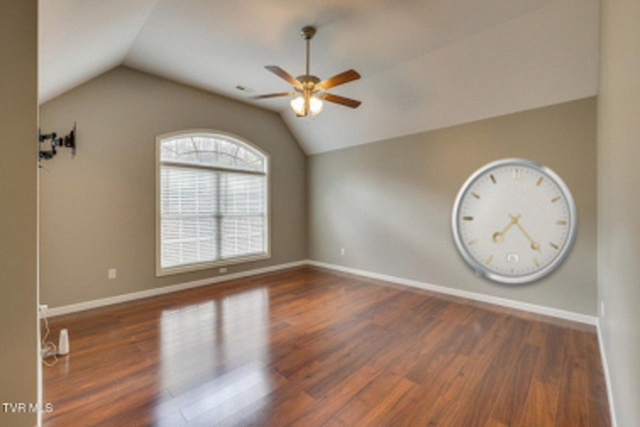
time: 7:23
